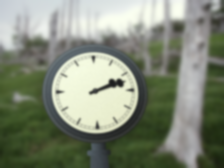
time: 2:12
